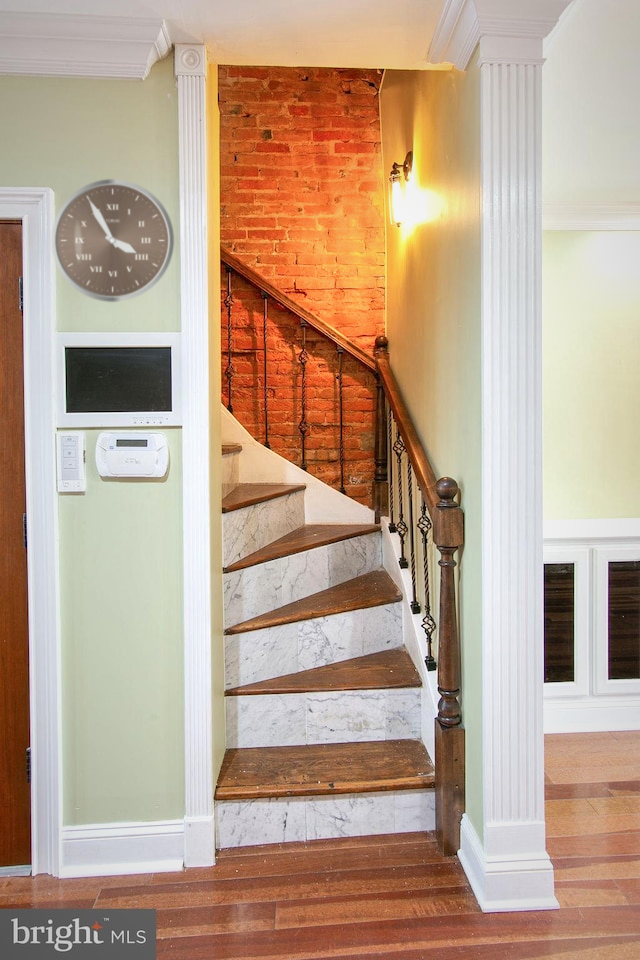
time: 3:55
